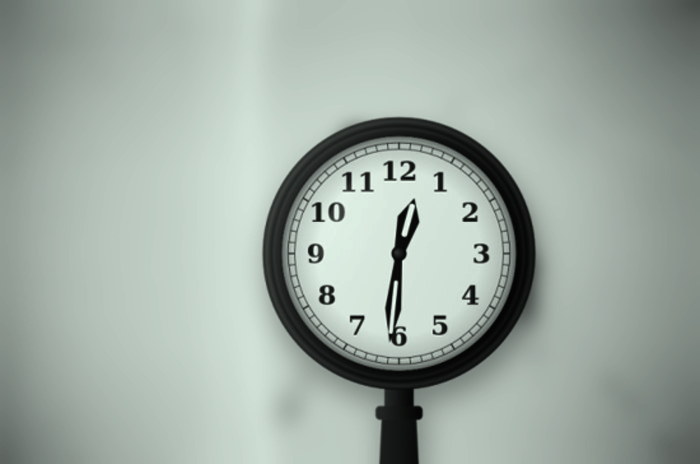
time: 12:31
